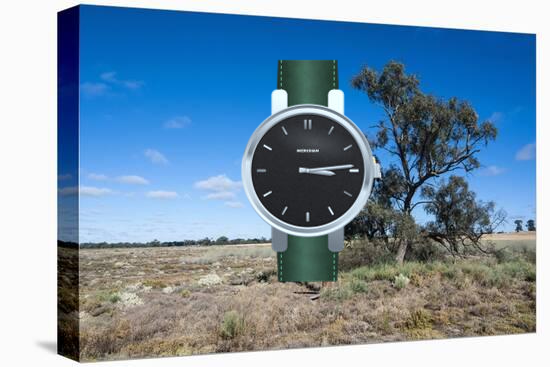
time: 3:14
